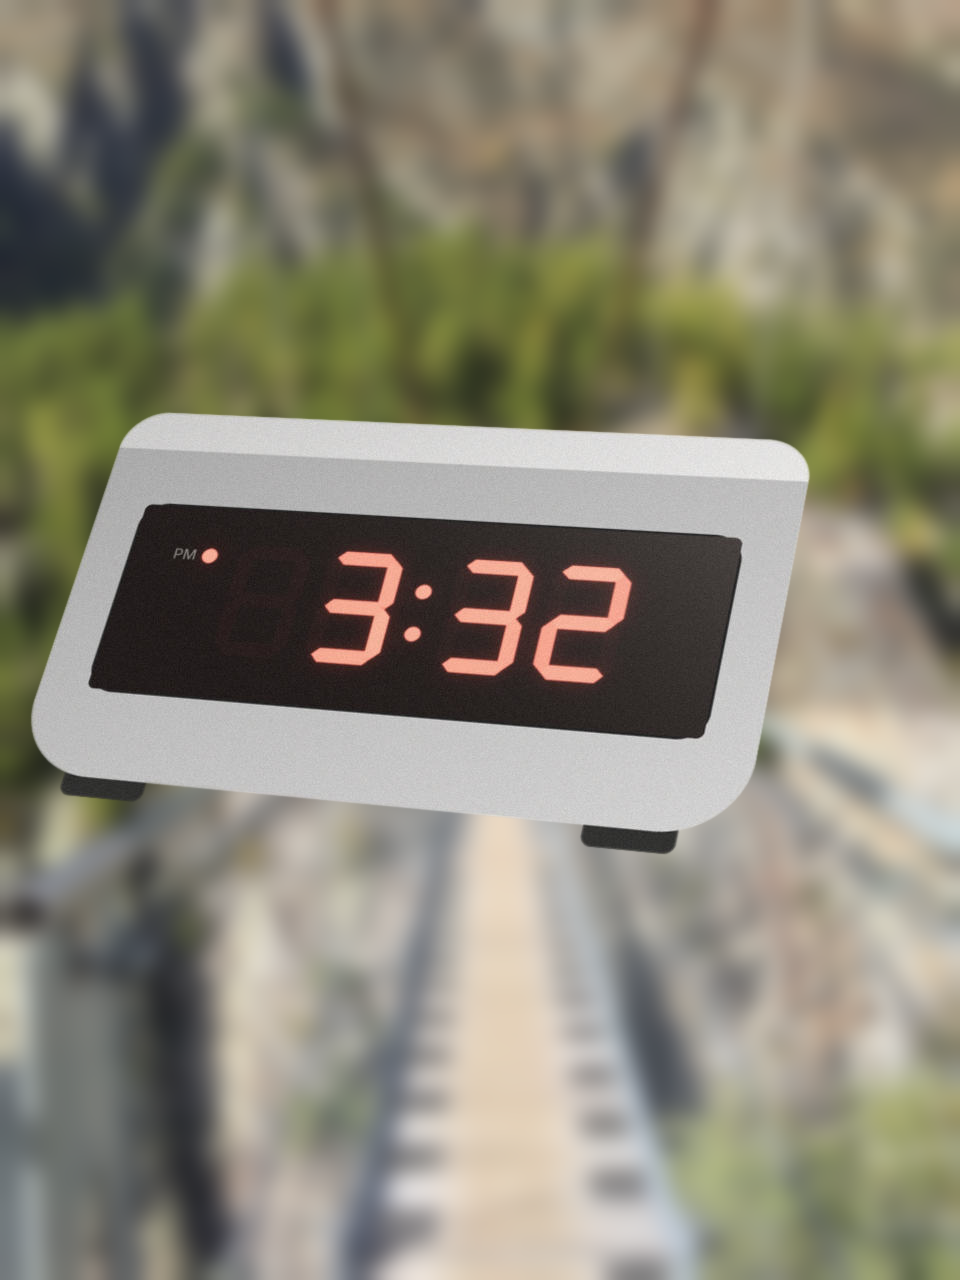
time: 3:32
